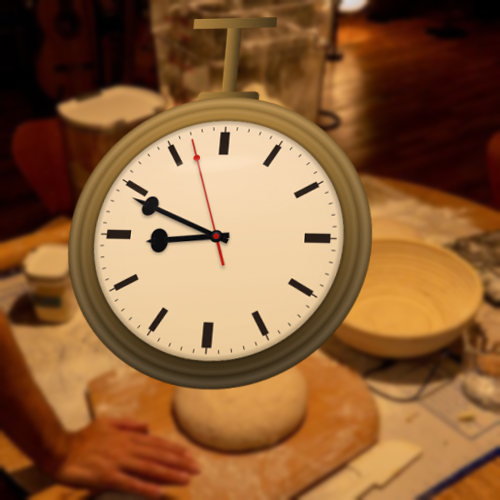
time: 8:48:57
